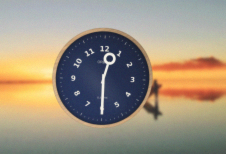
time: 12:30
